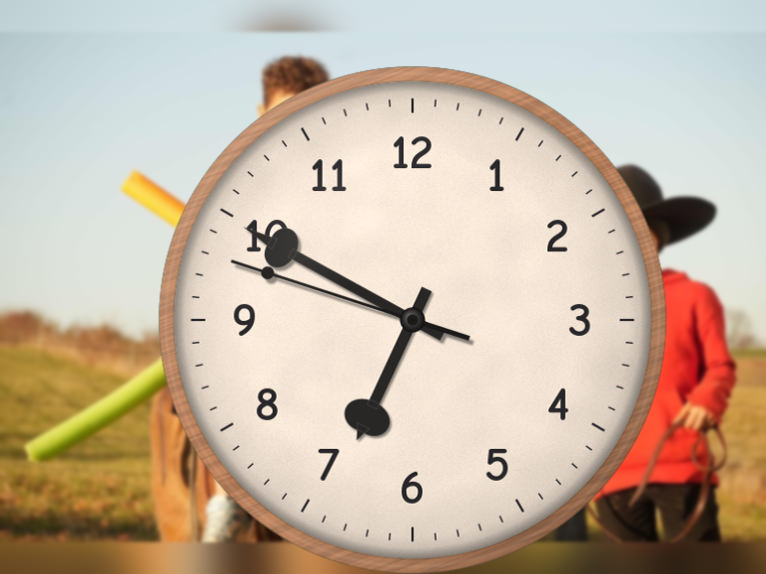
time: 6:49:48
